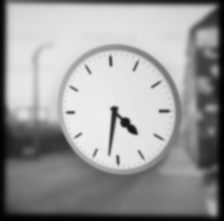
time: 4:32
